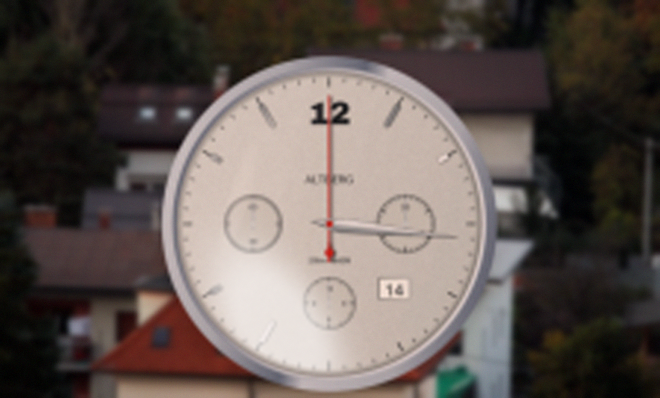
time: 3:16
